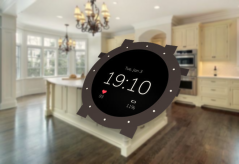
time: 19:10
